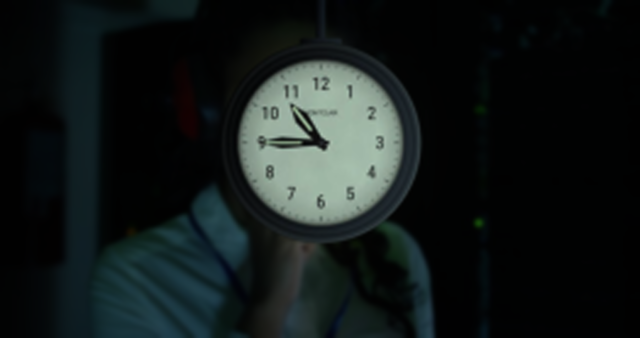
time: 10:45
